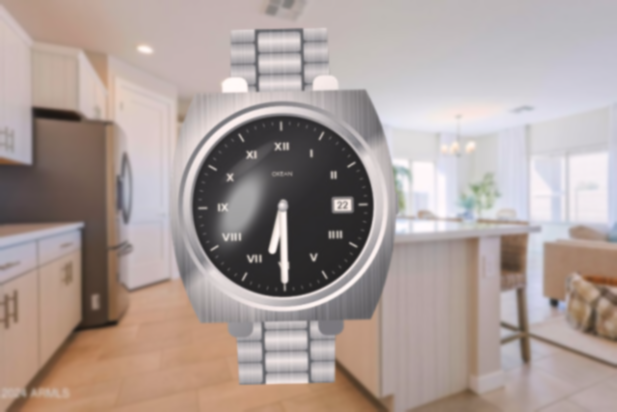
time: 6:30
